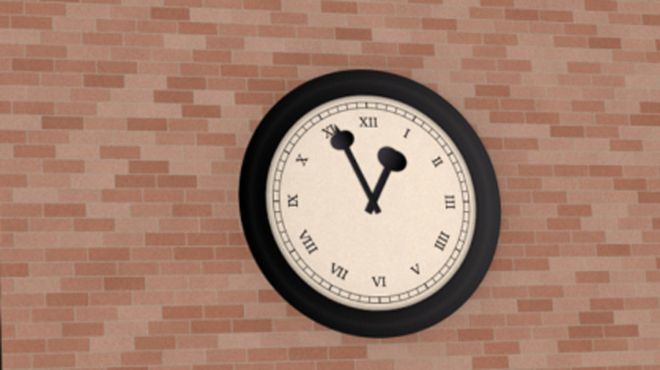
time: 12:56
